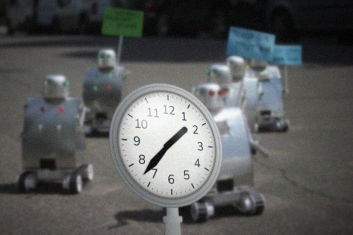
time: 1:37
